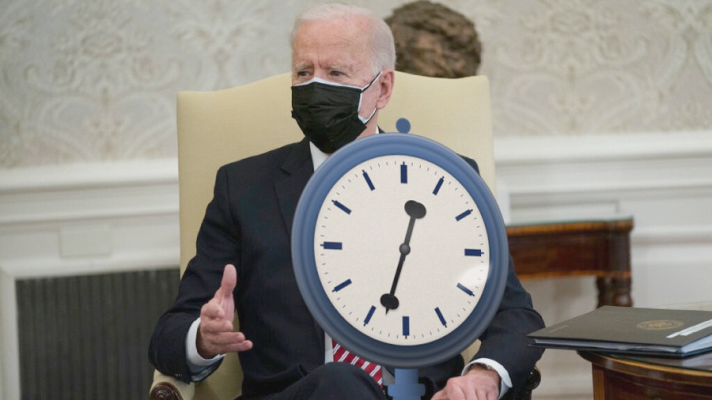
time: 12:33
